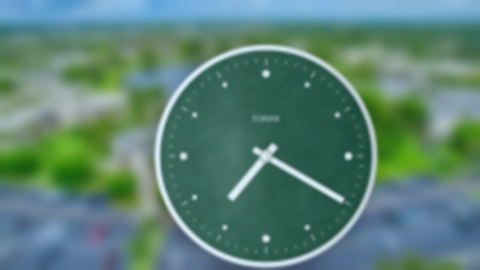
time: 7:20
